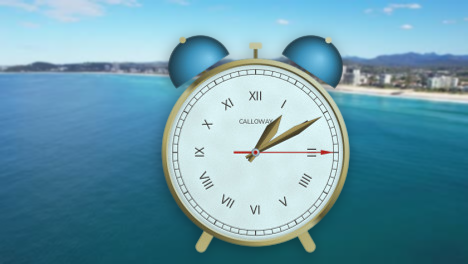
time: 1:10:15
